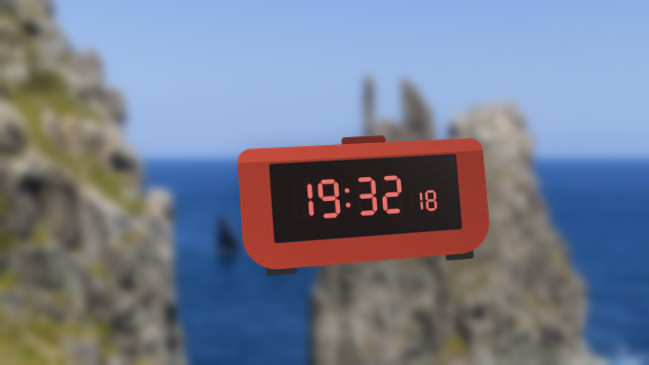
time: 19:32:18
